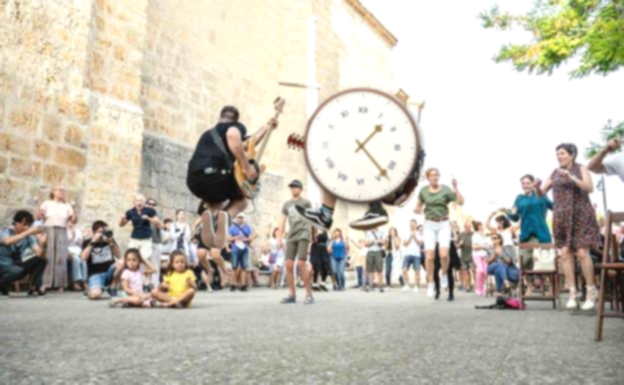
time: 1:23
